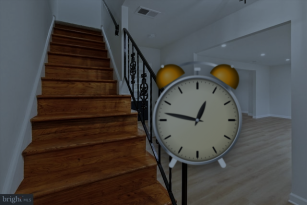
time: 12:47
